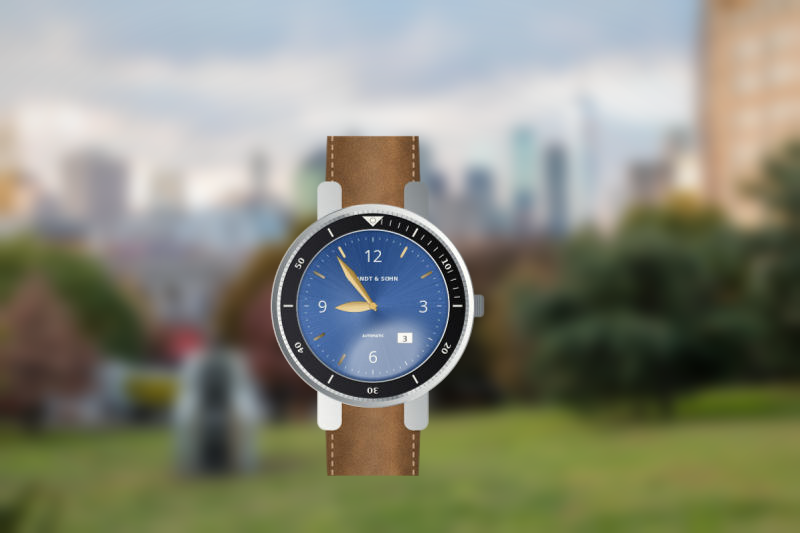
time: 8:54
